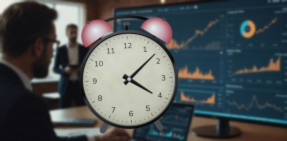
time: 4:08
